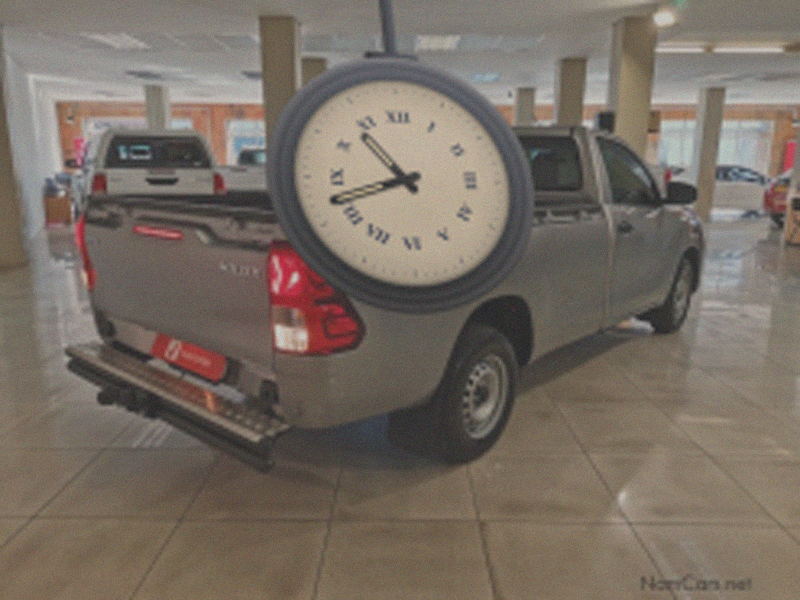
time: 10:42
